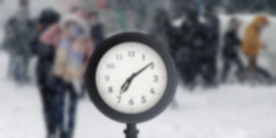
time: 7:09
